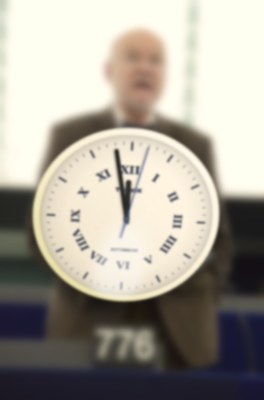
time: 11:58:02
